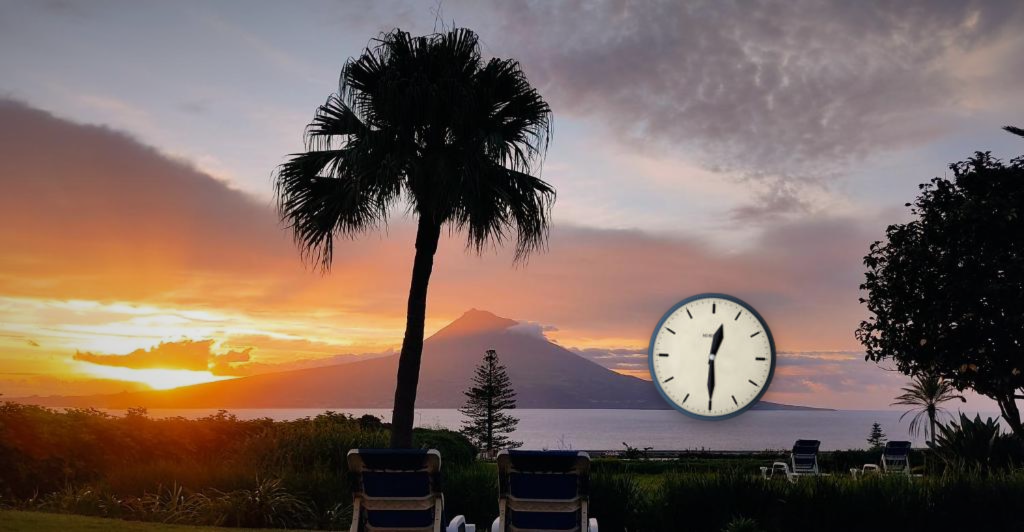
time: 12:30
